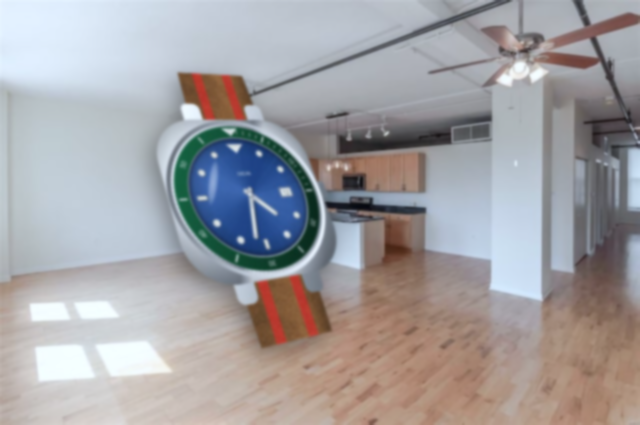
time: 4:32
